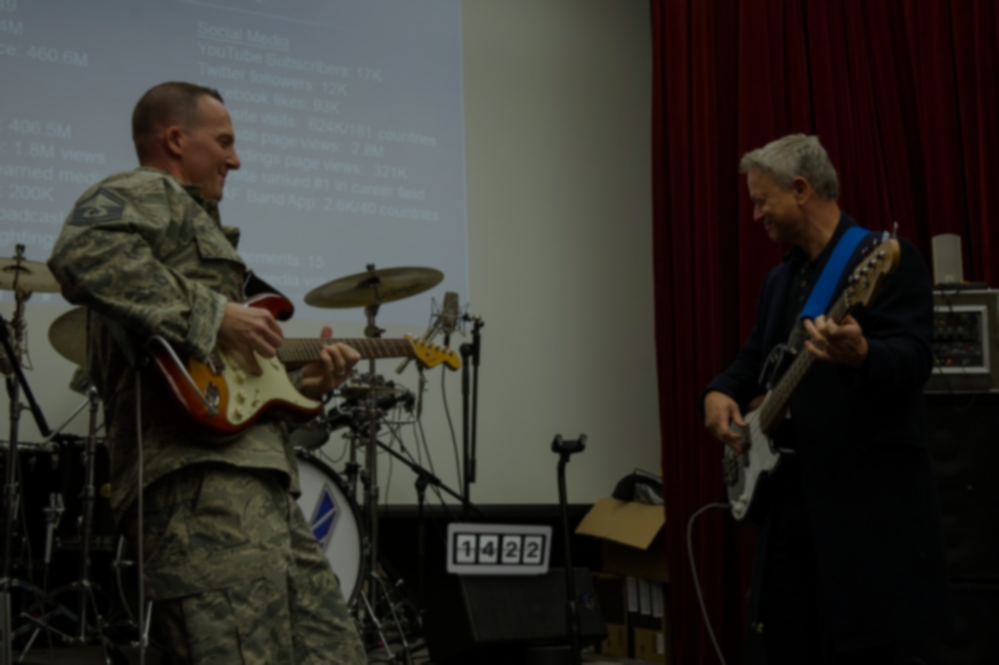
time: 14:22
